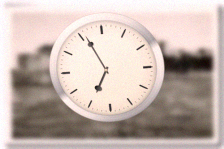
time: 6:56
